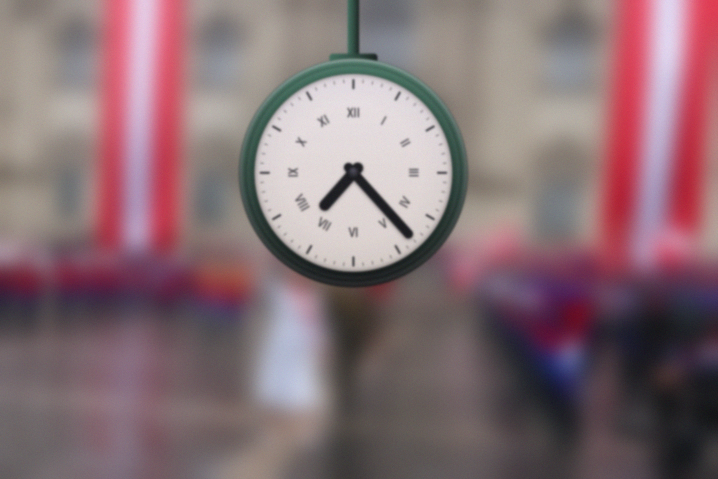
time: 7:23
